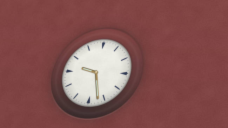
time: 9:27
